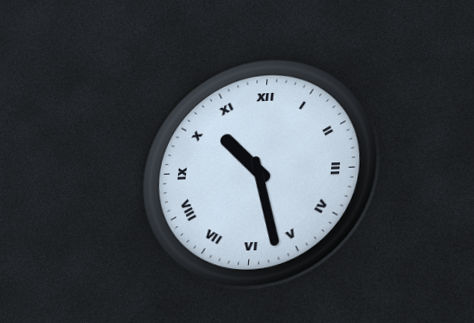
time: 10:27
